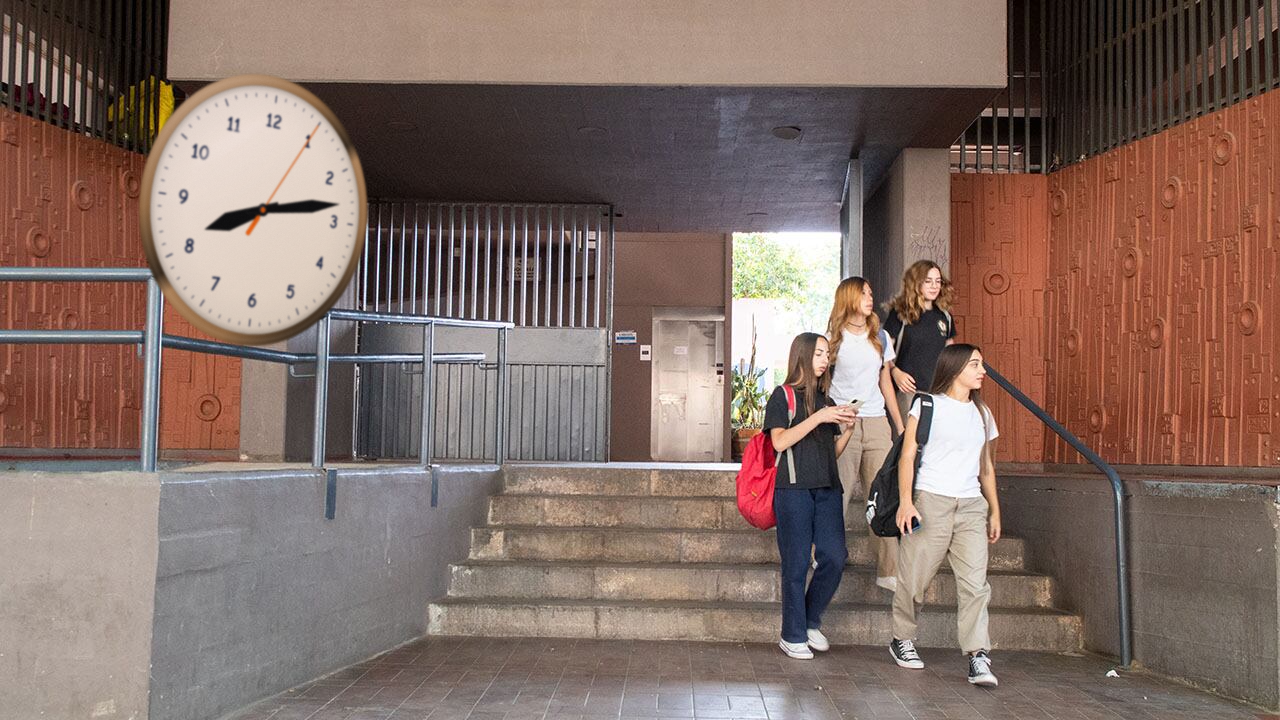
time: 8:13:05
